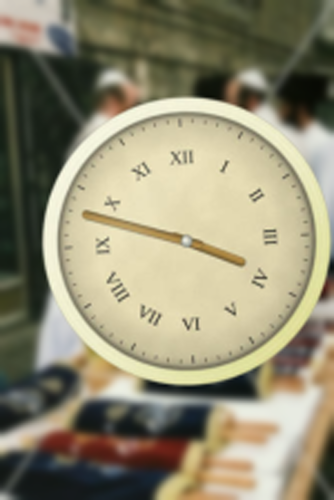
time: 3:48
